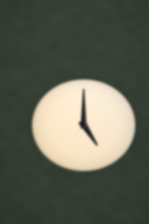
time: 5:00
